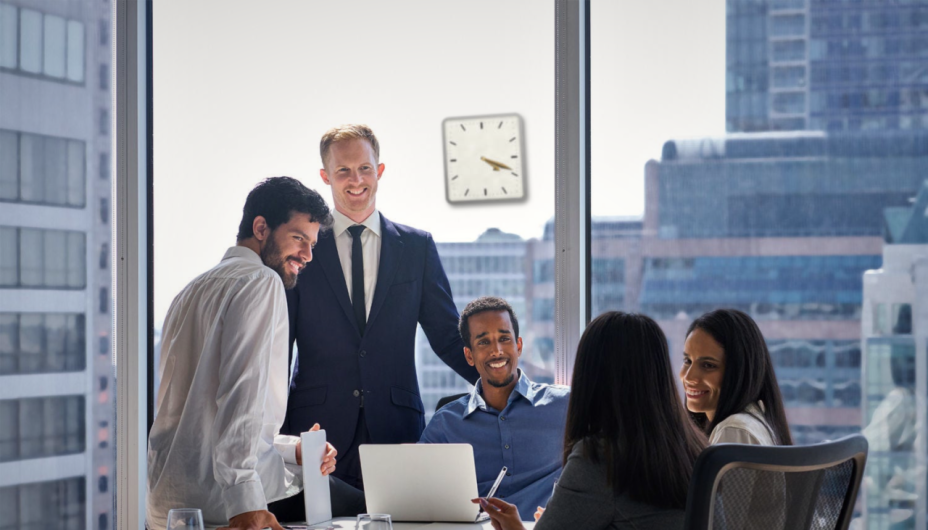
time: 4:19
